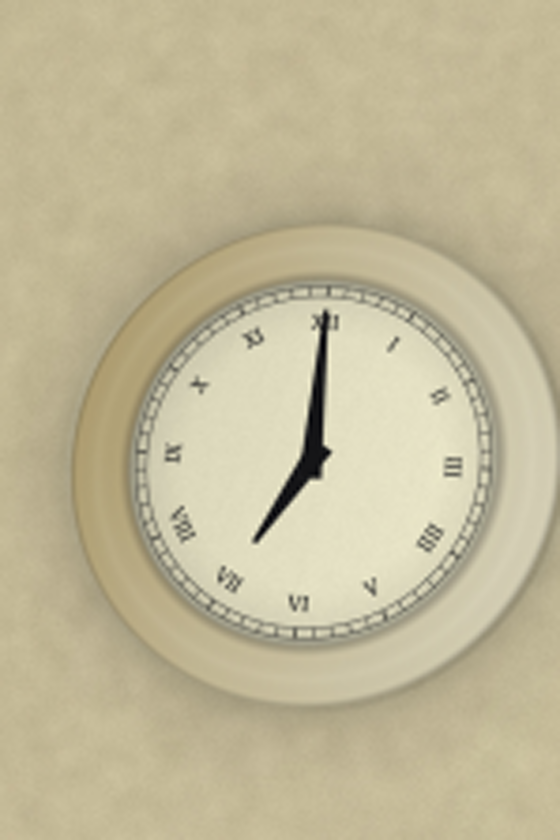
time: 7:00
